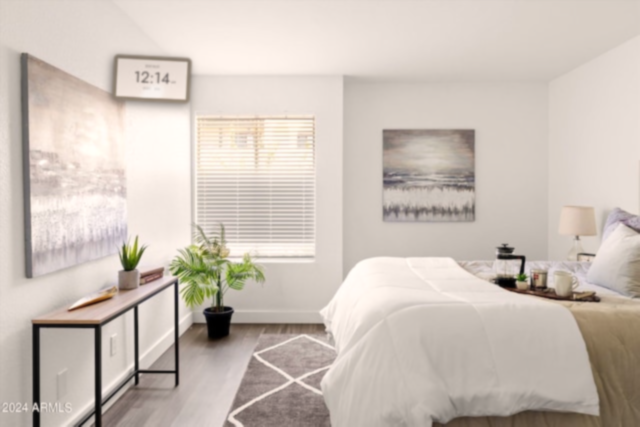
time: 12:14
